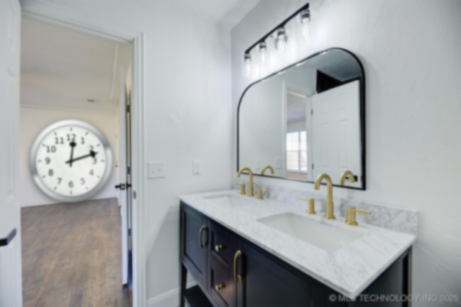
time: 12:12
